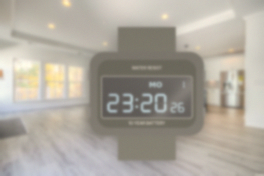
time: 23:20
